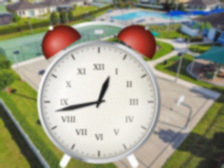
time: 12:43
